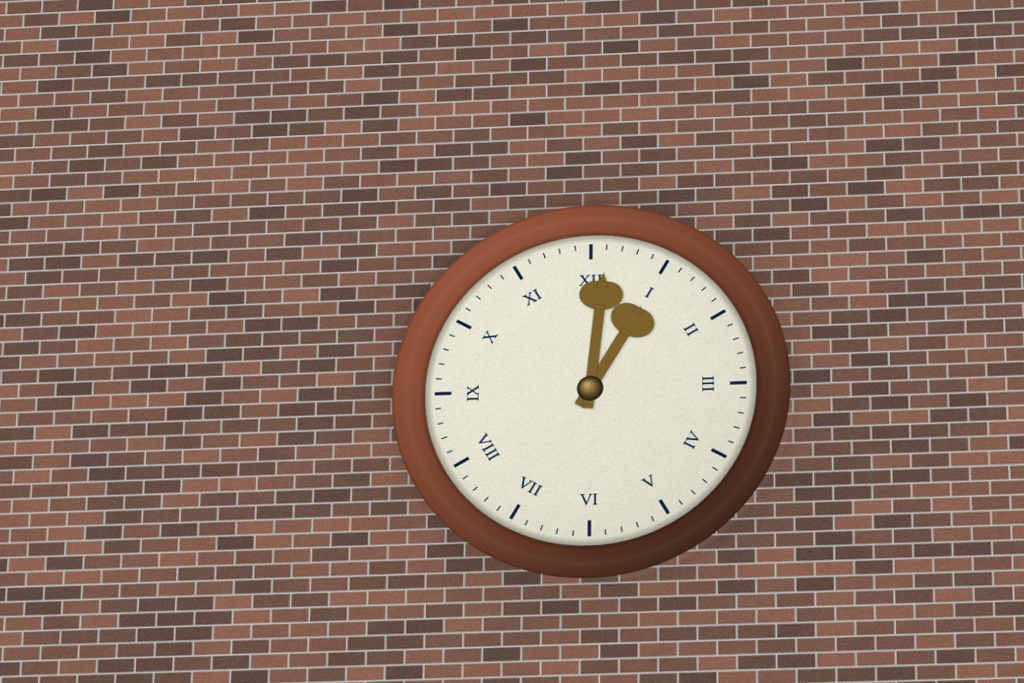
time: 1:01
